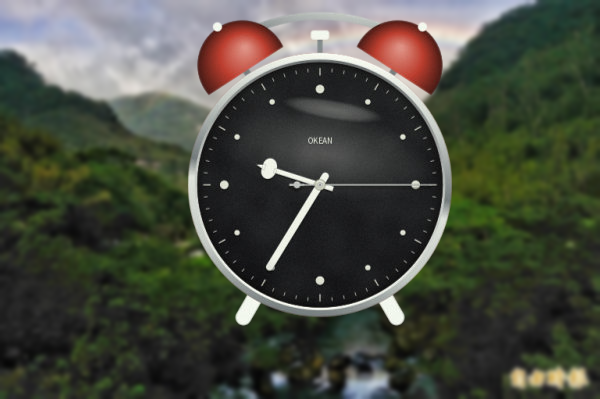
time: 9:35:15
